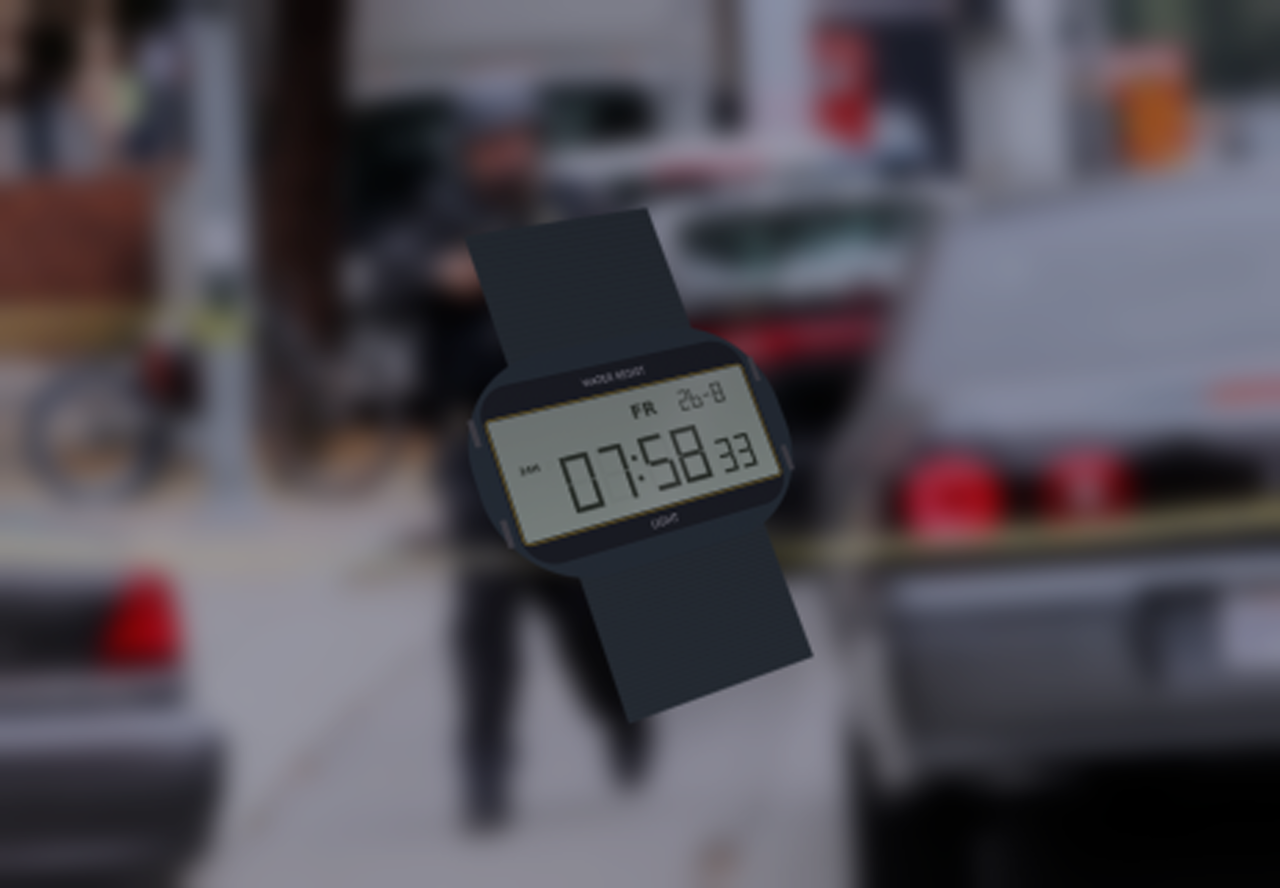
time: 7:58:33
